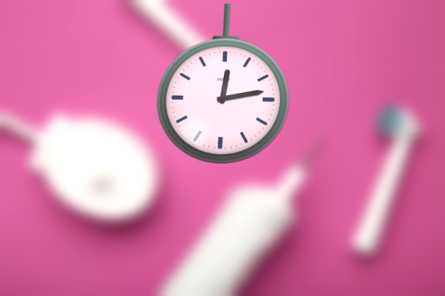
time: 12:13
